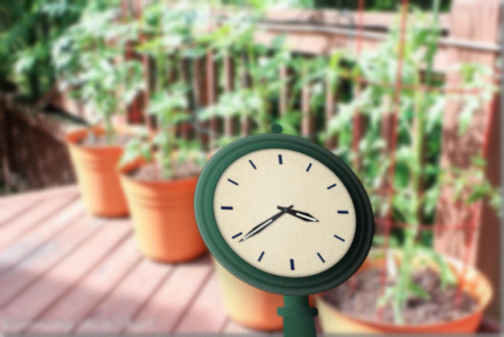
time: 3:39
